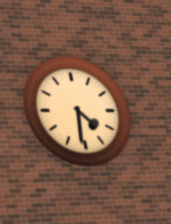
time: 4:31
